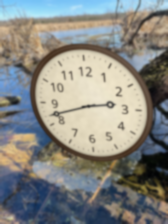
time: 2:42
